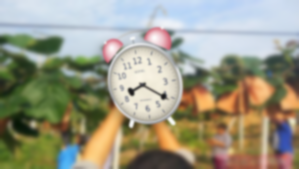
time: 8:21
